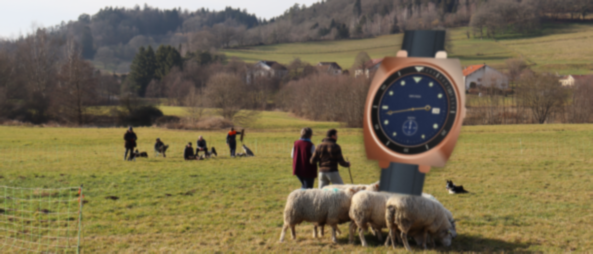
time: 2:43
